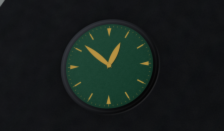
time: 12:52
